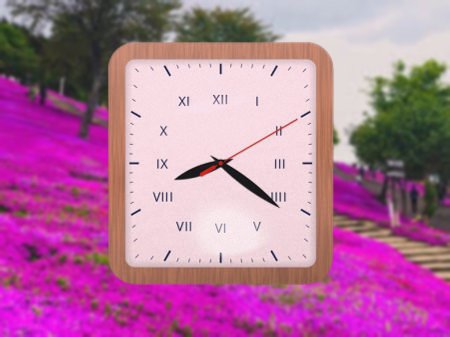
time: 8:21:10
